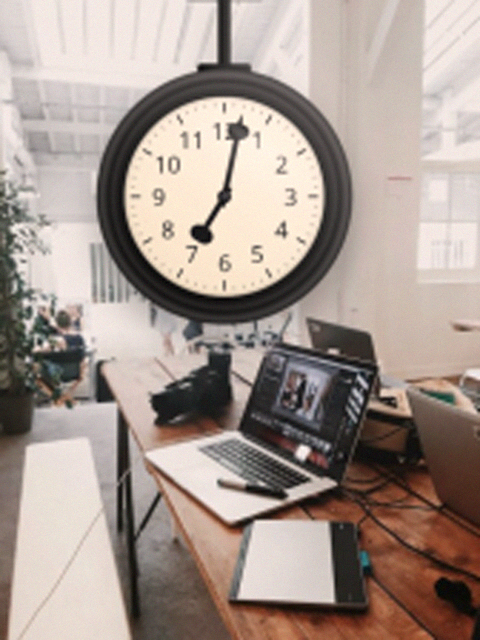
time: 7:02
